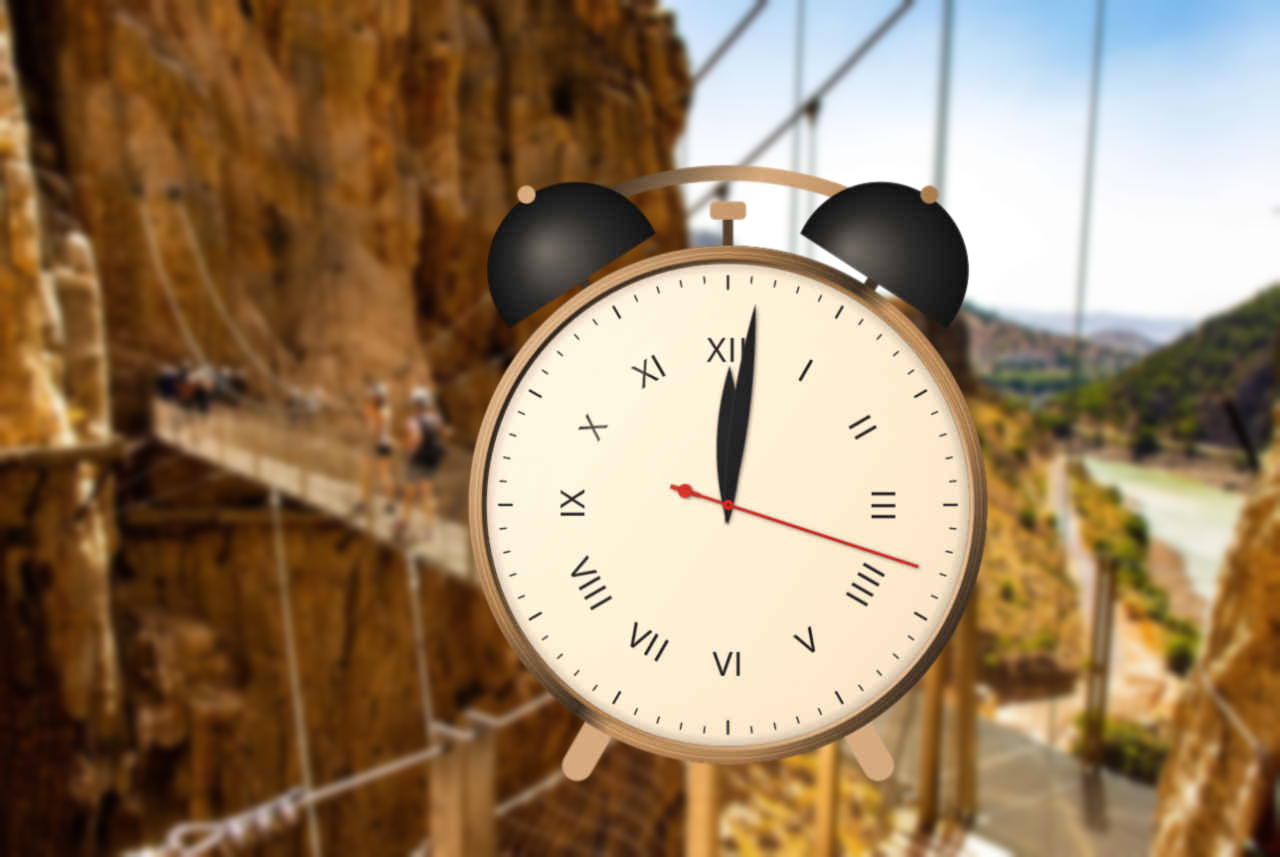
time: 12:01:18
